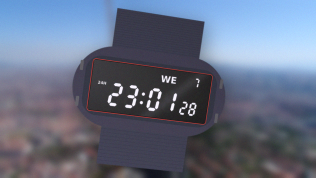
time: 23:01:28
